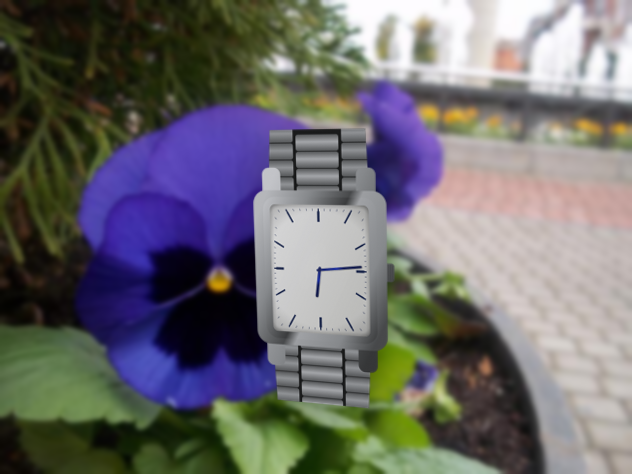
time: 6:14
